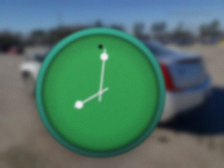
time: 8:01
